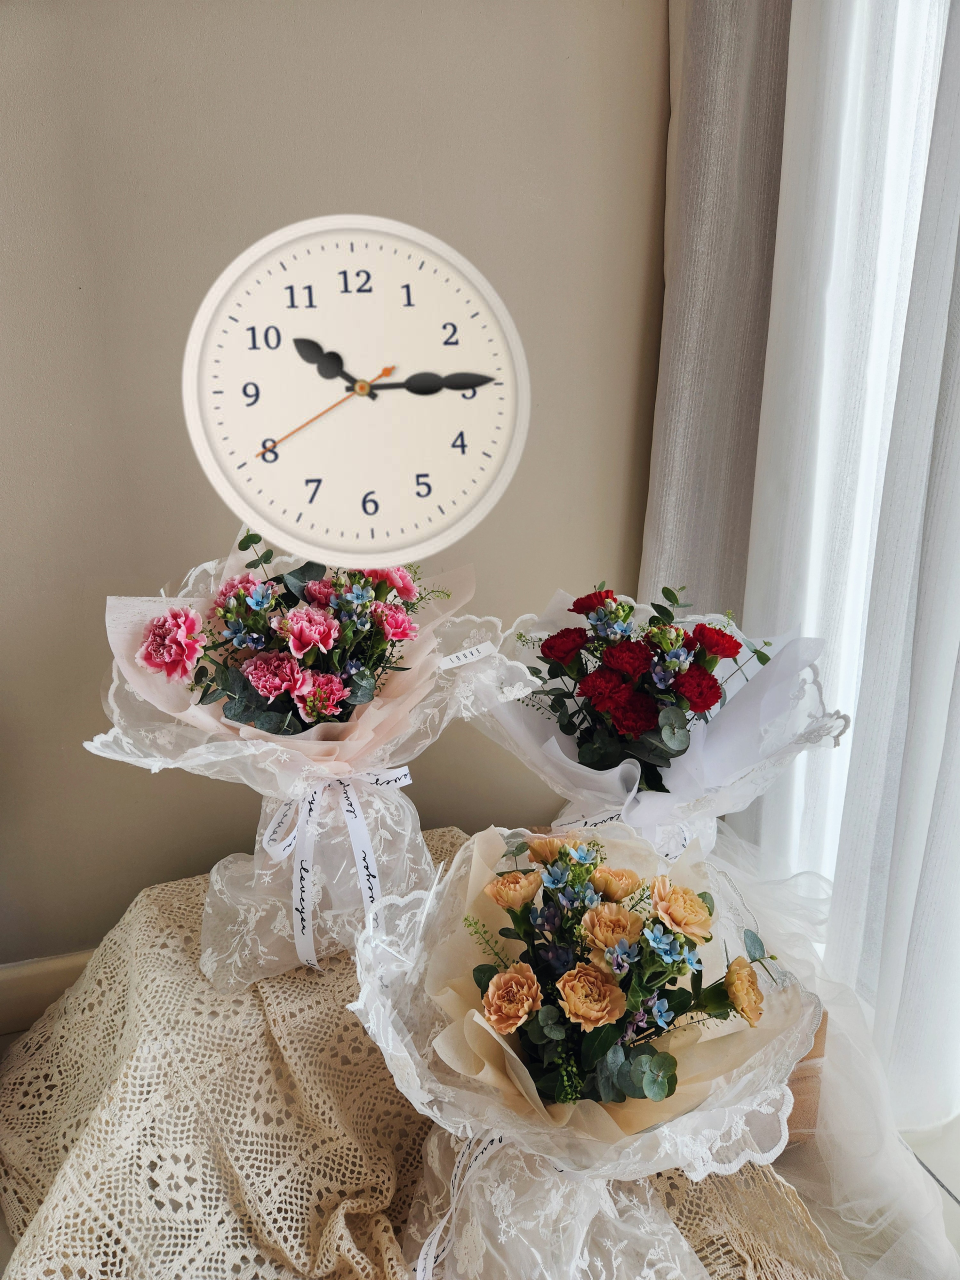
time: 10:14:40
